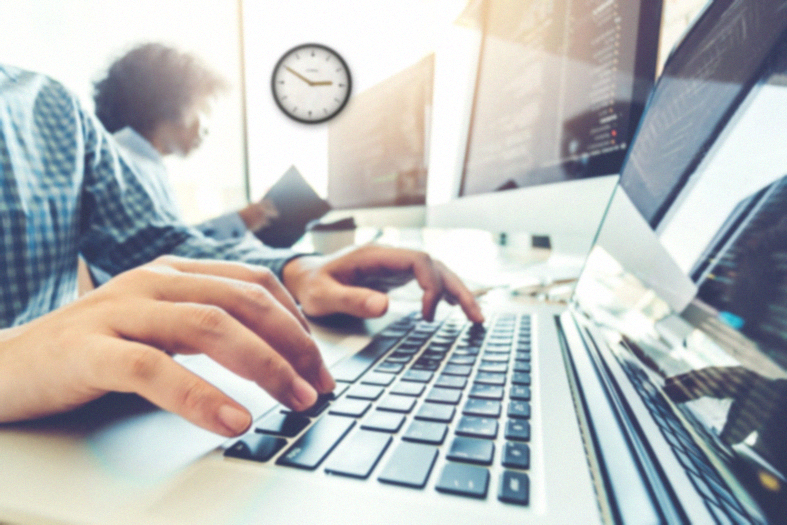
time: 2:50
